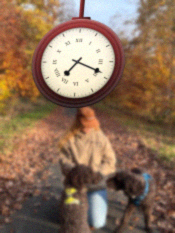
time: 7:19
